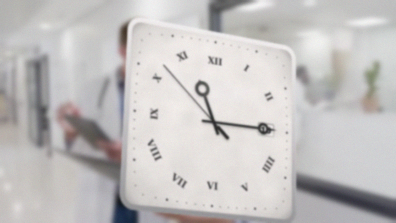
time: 11:14:52
